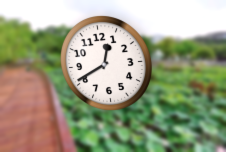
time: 12:41
